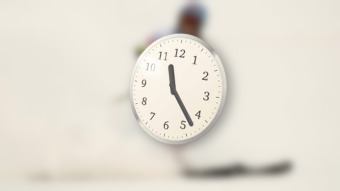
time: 11:23
